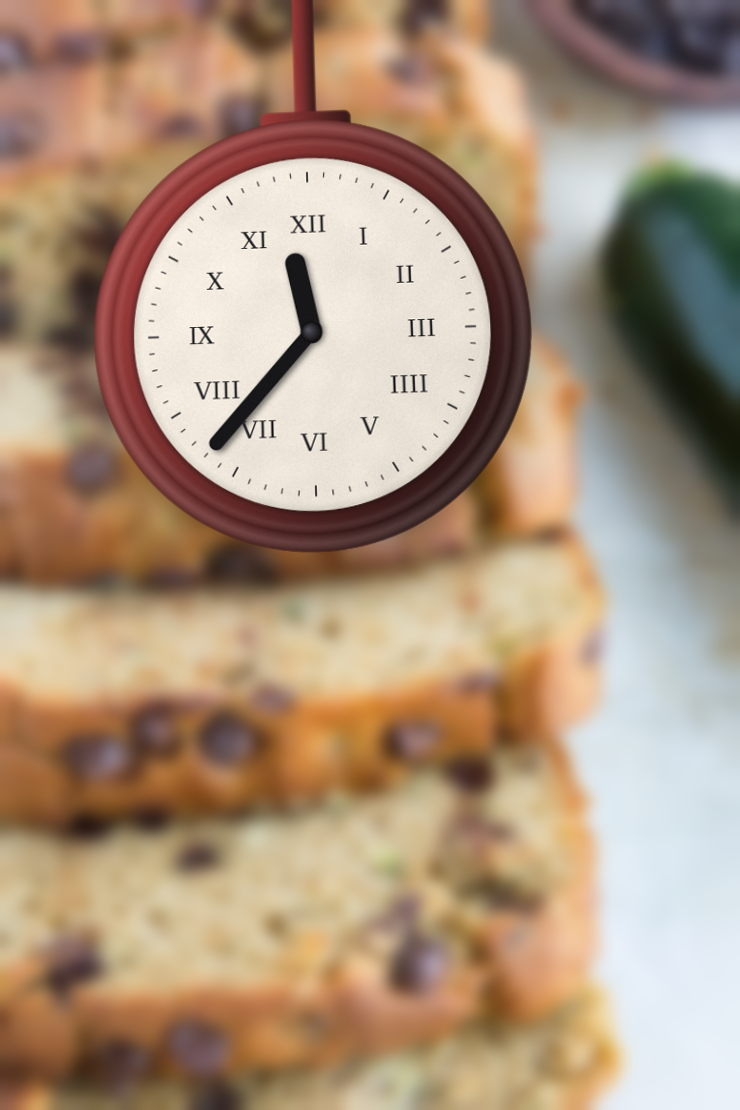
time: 11:37
